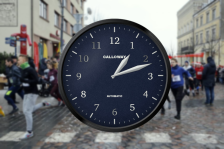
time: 1:12
